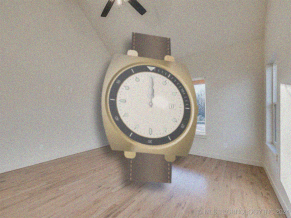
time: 12:00
